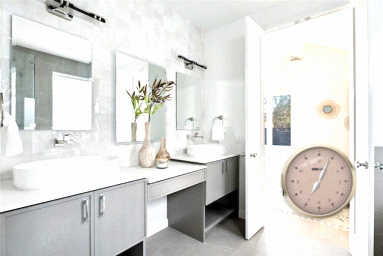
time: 7:04
